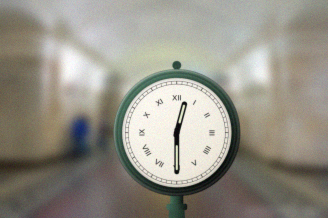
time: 12:30
